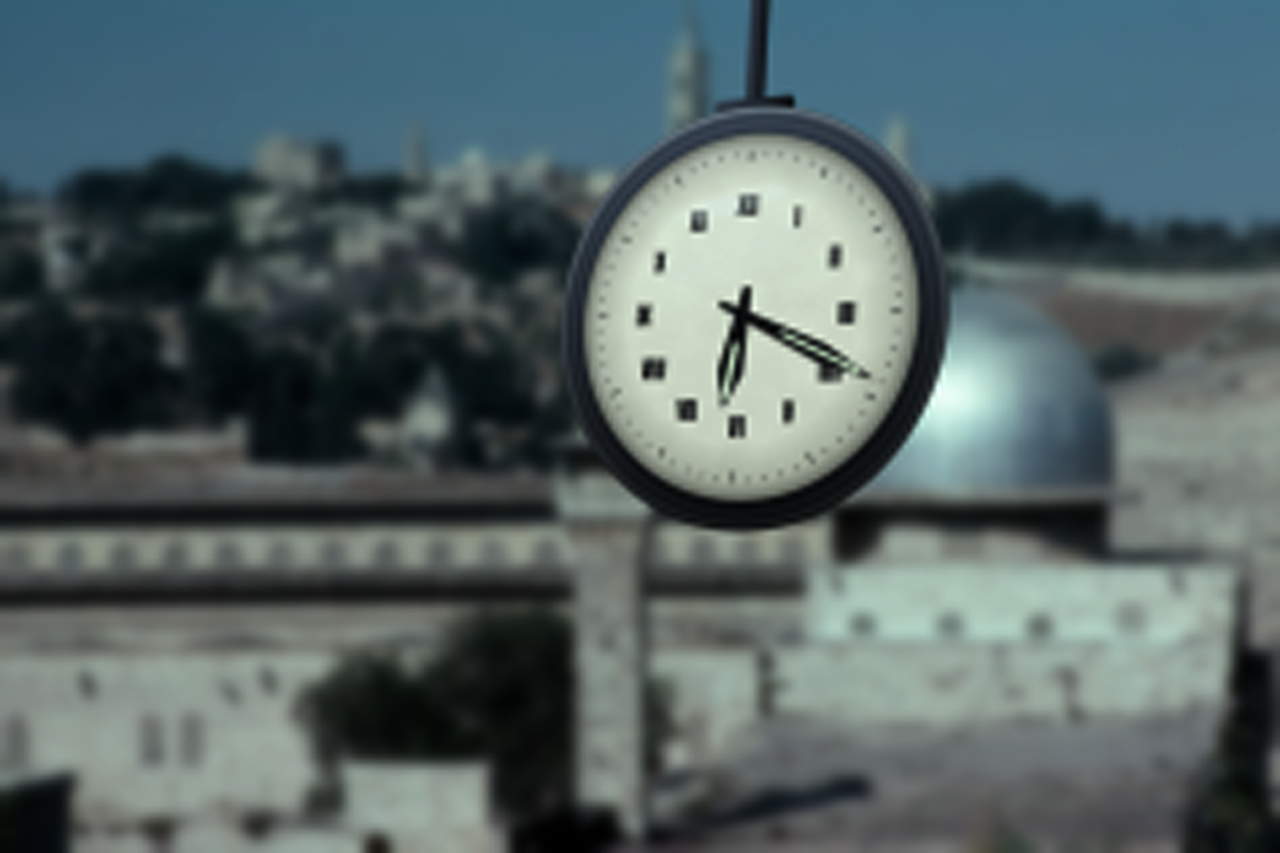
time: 6:19
